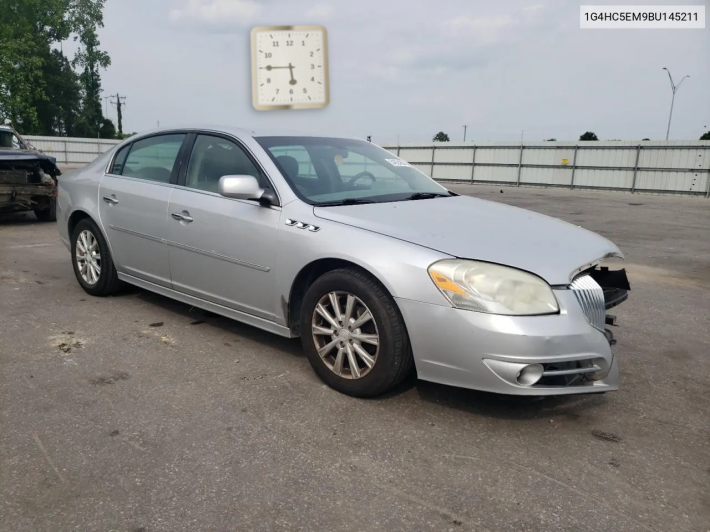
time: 5:45
